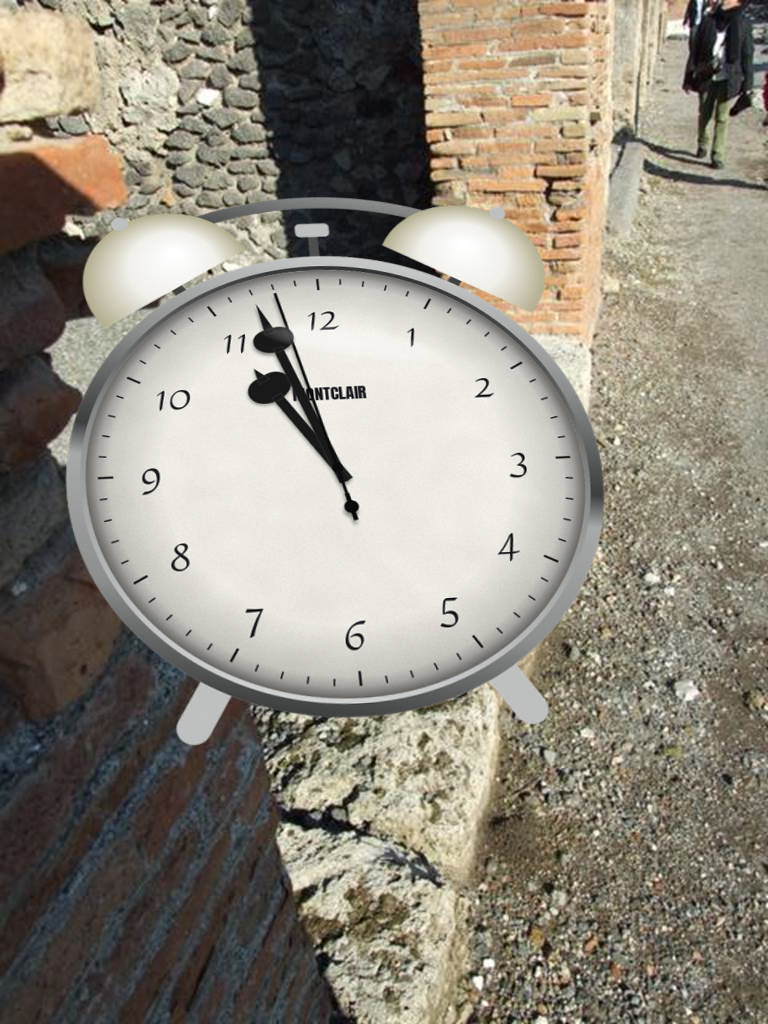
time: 10:56:58
